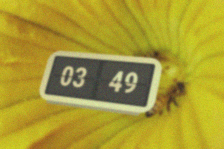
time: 3:49
